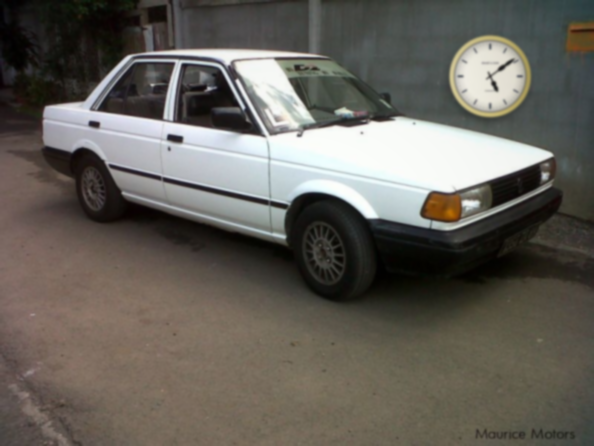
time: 5:09
